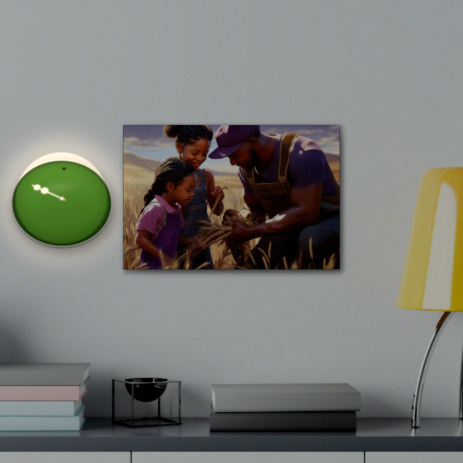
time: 9:49
